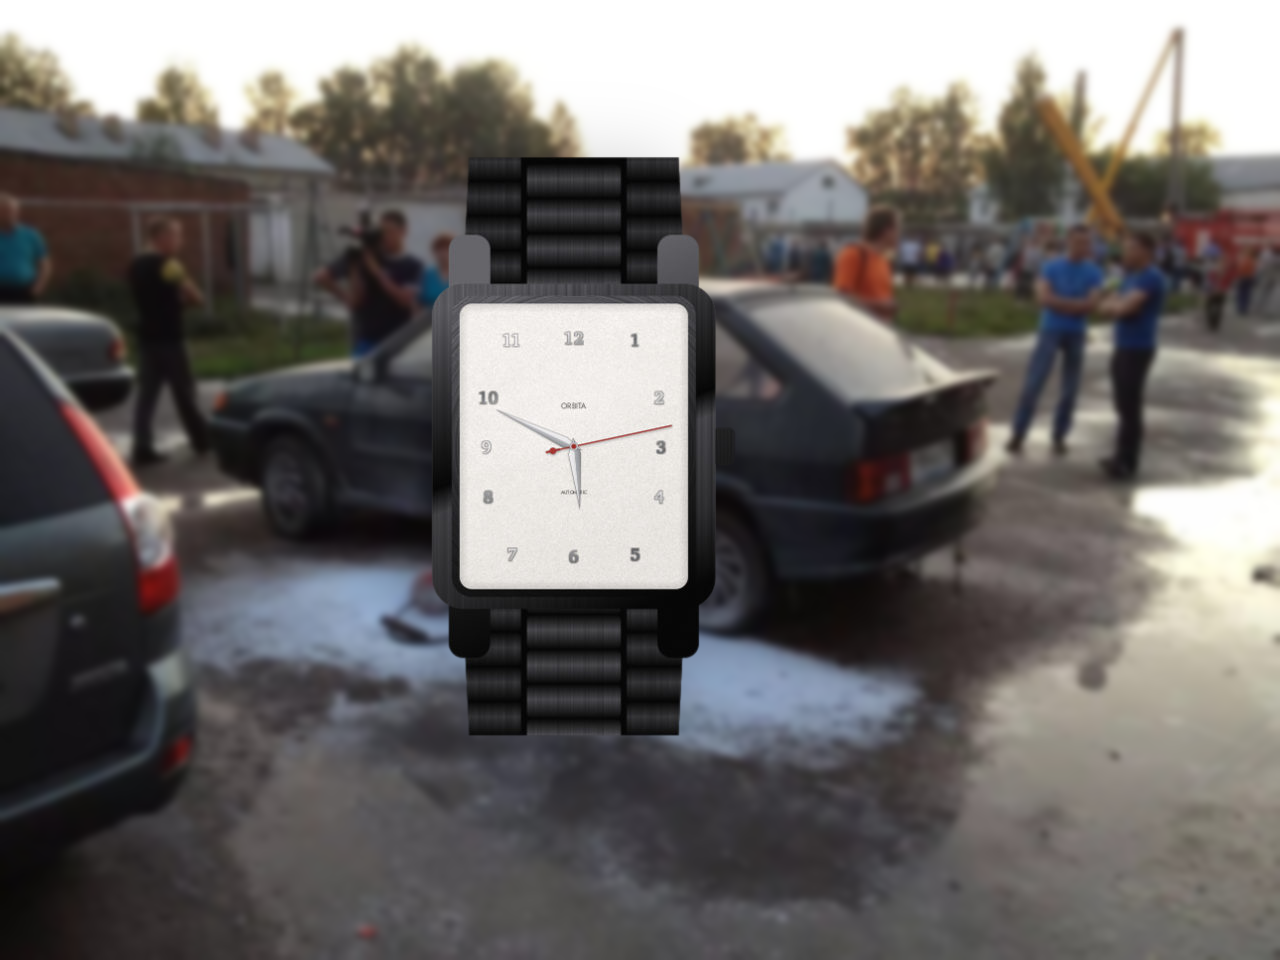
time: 5:49:13
